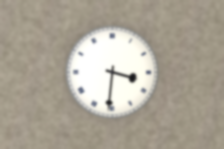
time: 3:31
